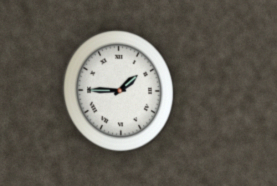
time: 1:45
